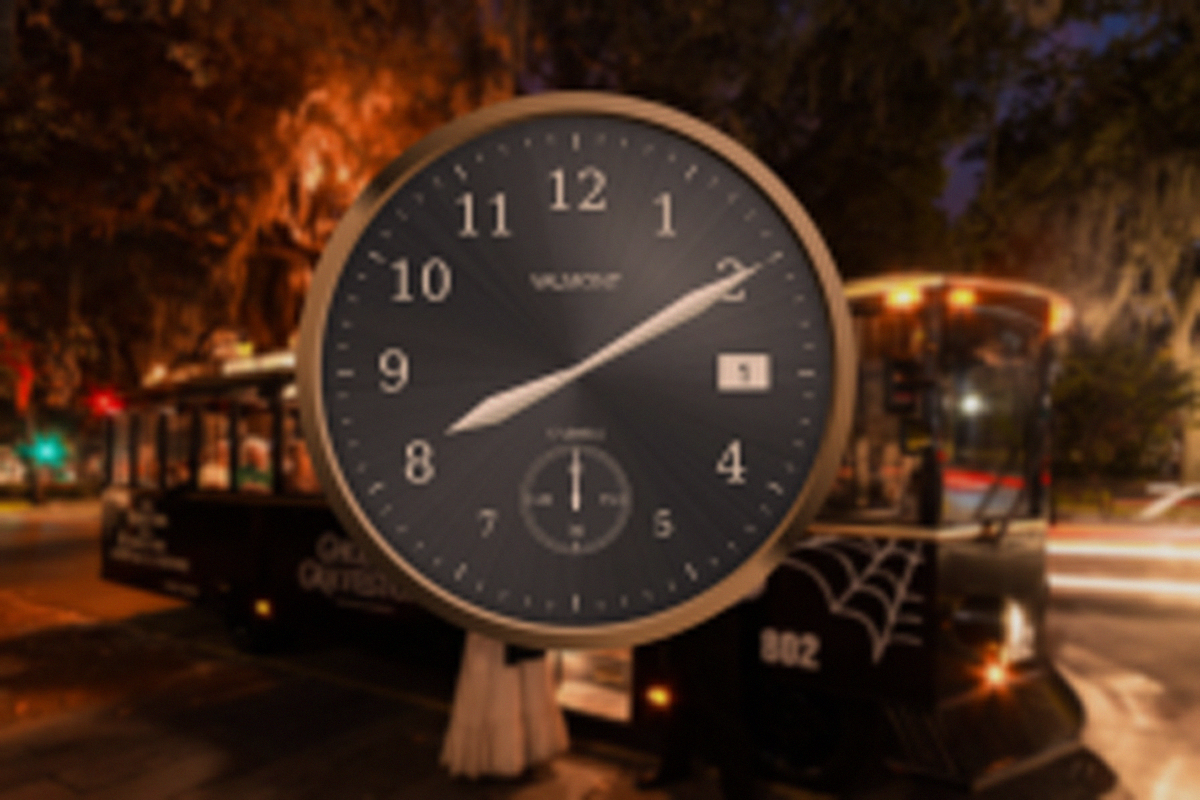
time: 8:10
